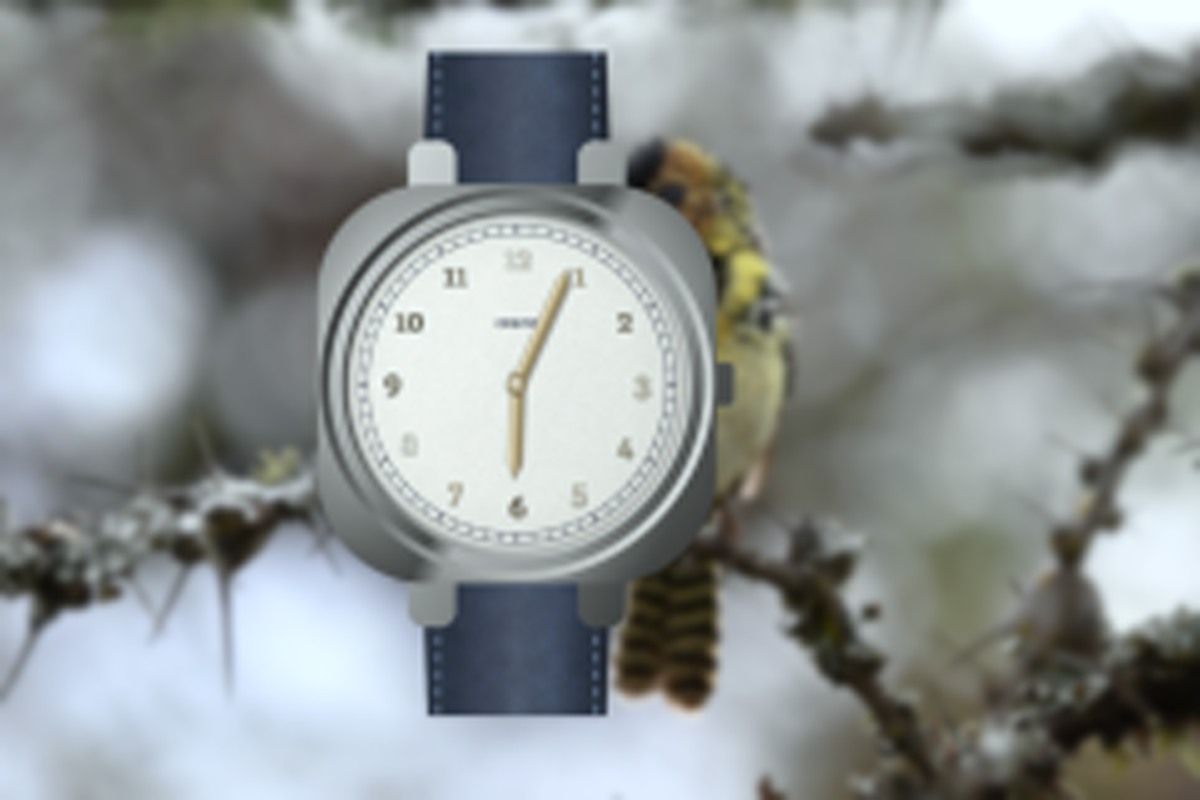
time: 6:04
